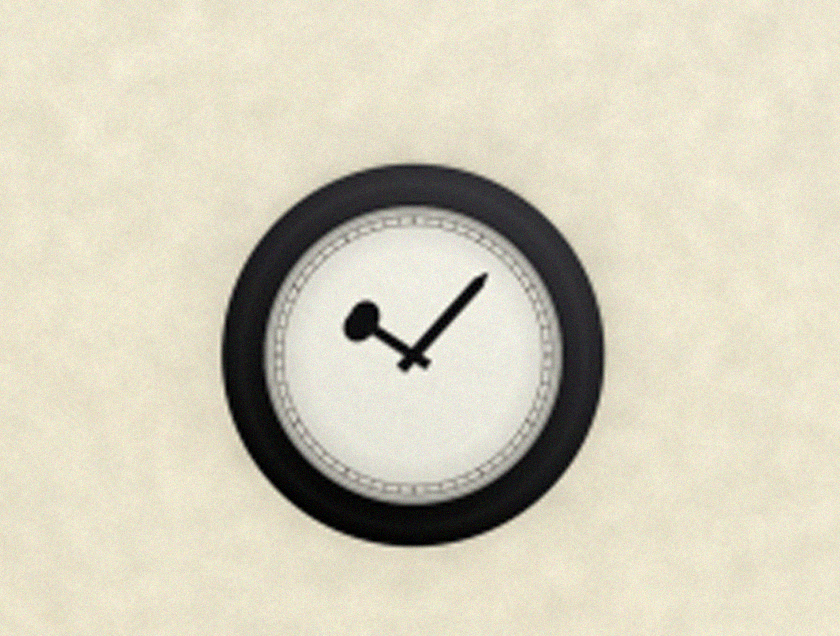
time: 10:07
